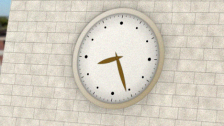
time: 8:26
